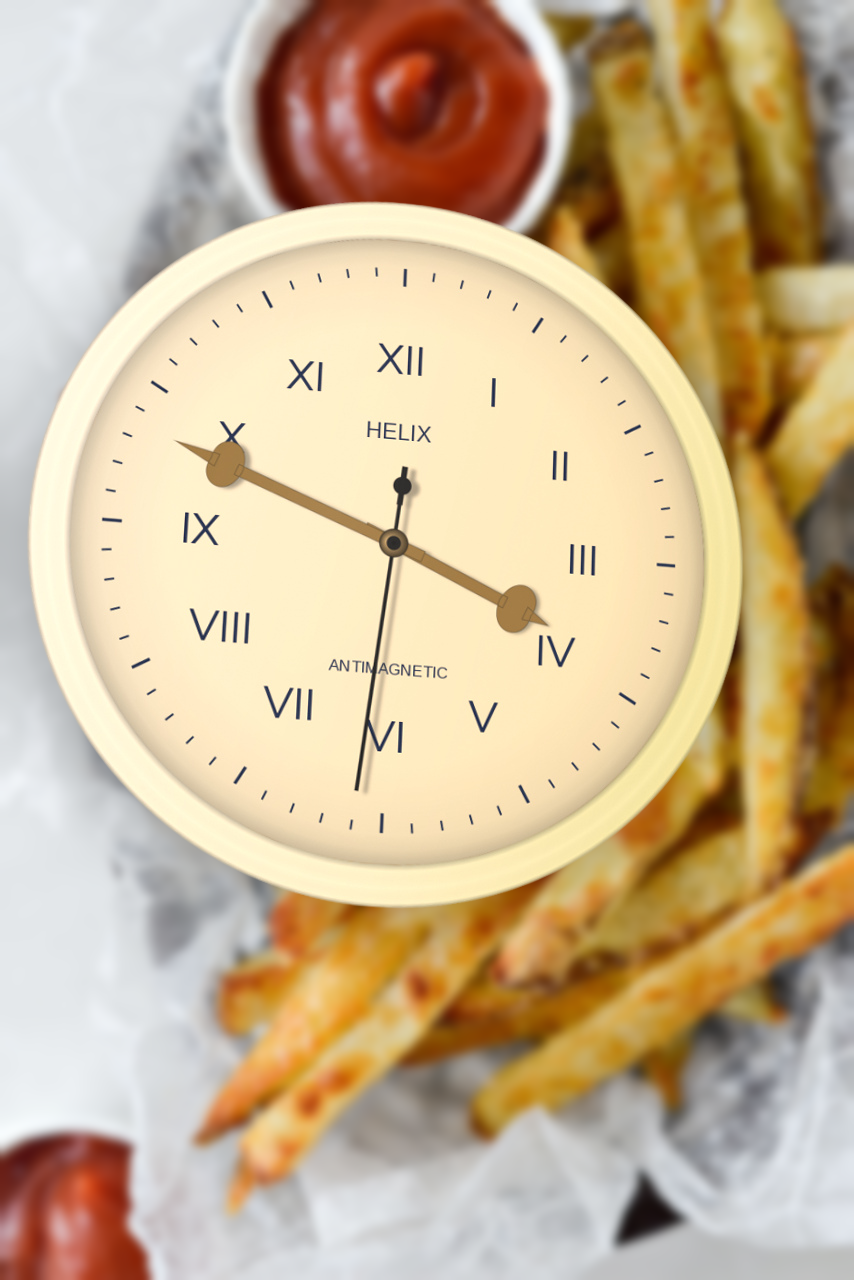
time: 3:48:31
